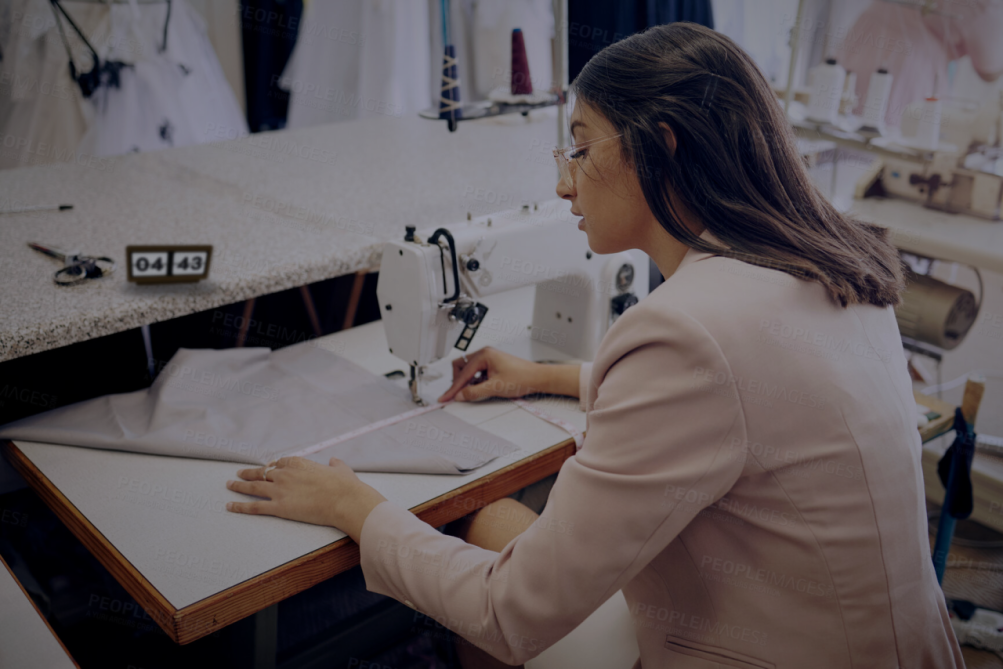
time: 4:43
